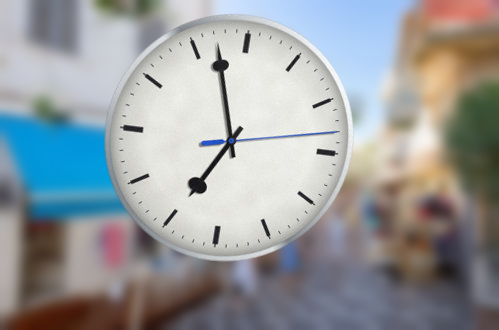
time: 6:57:13
